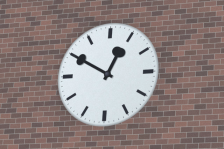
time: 12:50
